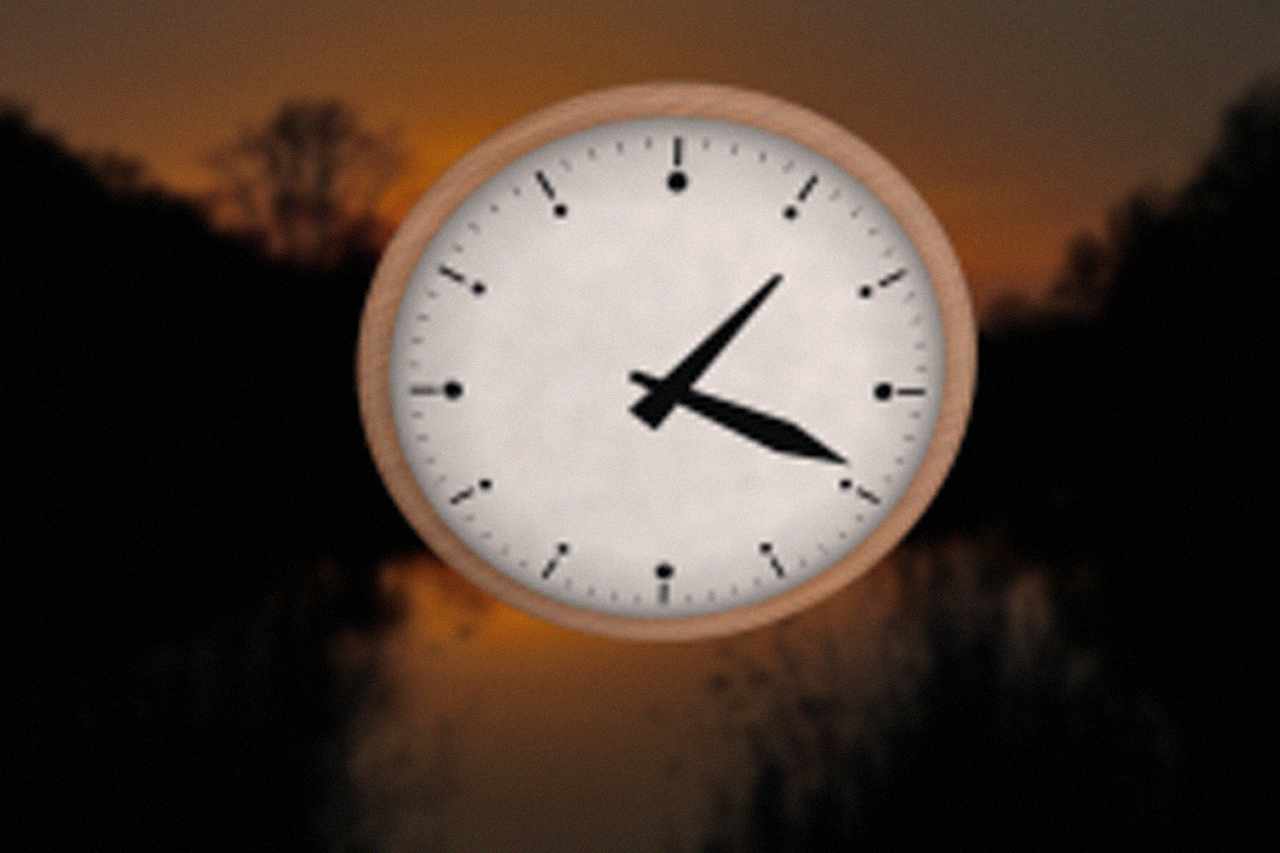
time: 1:19
